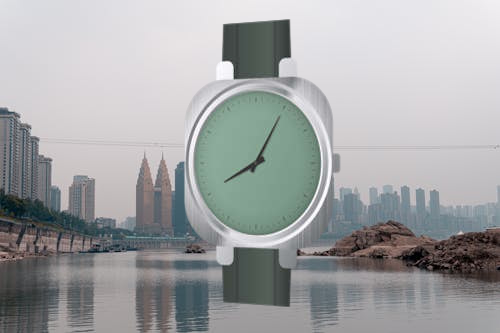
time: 8:05
